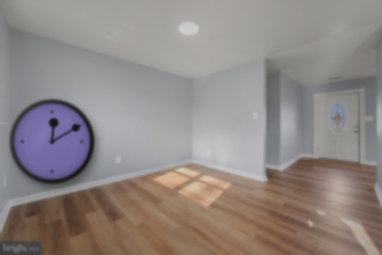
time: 12:10
